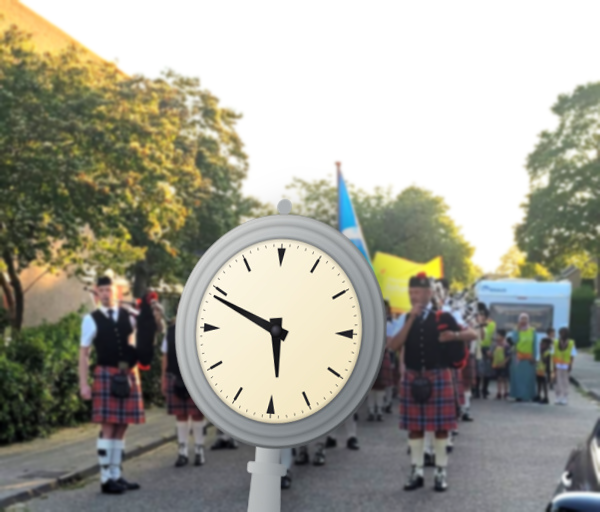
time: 5:49
